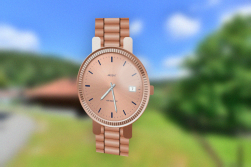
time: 7:28
